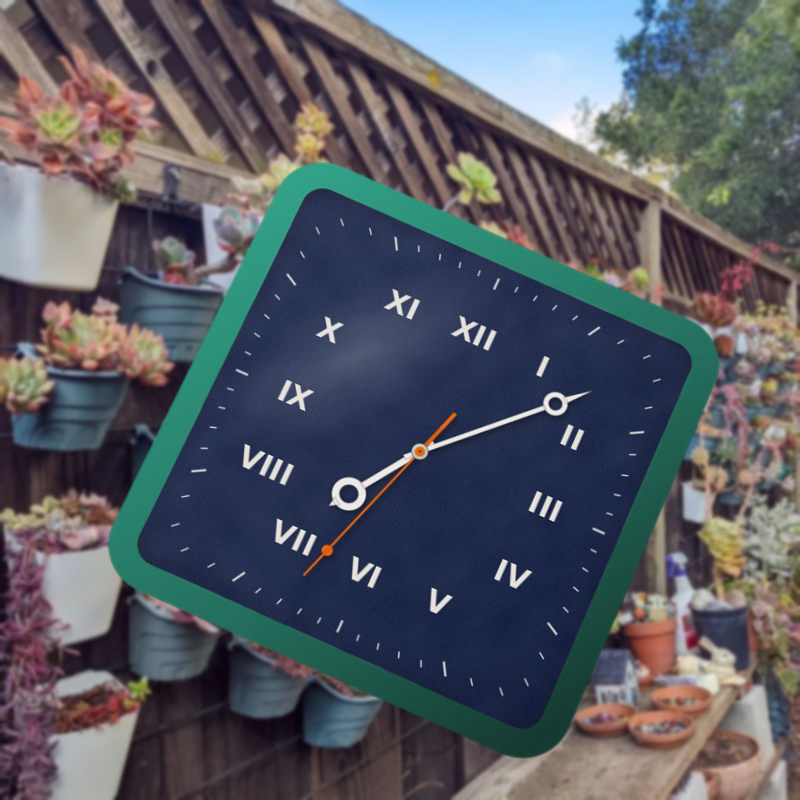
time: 7:07:33
